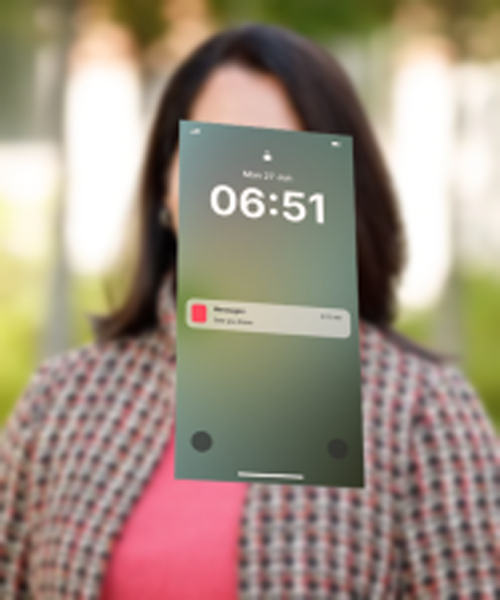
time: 6:51
